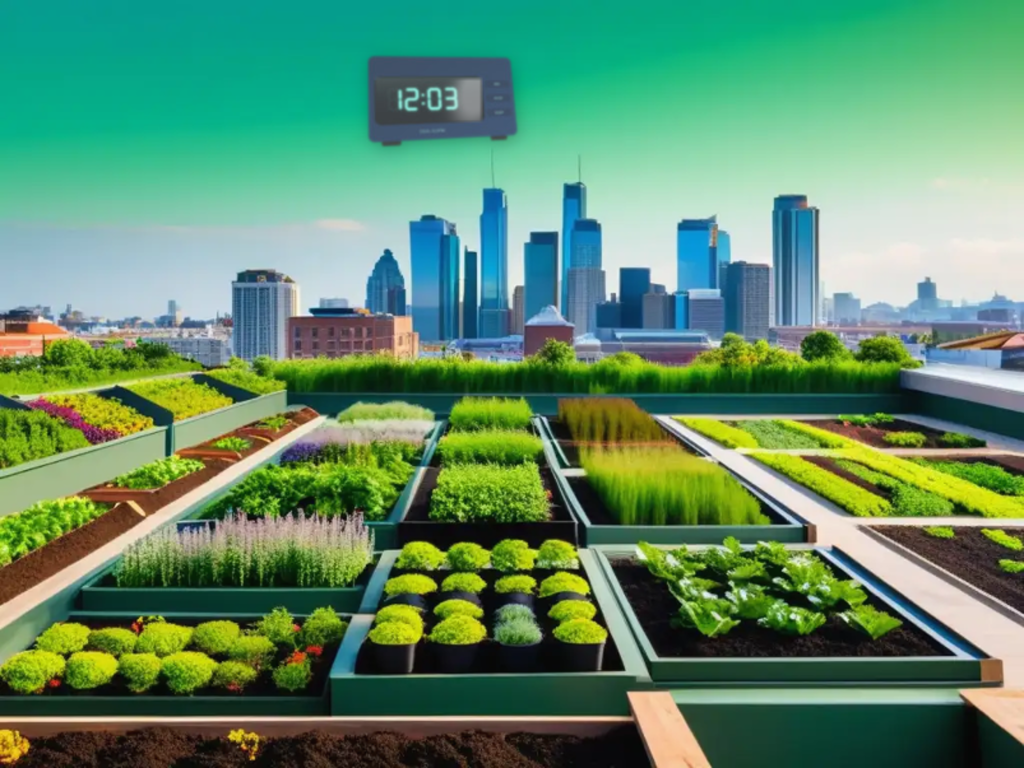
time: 12:03
